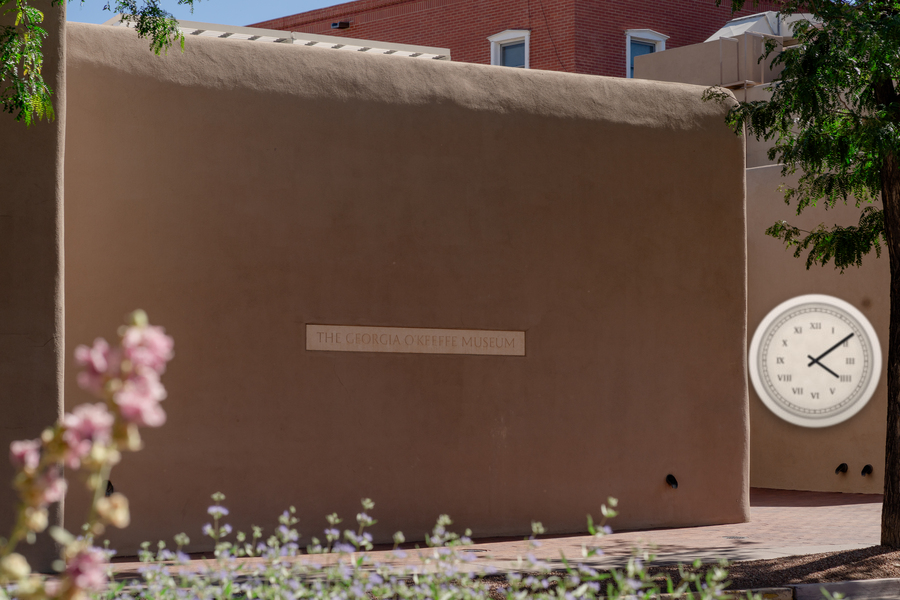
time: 4:09
